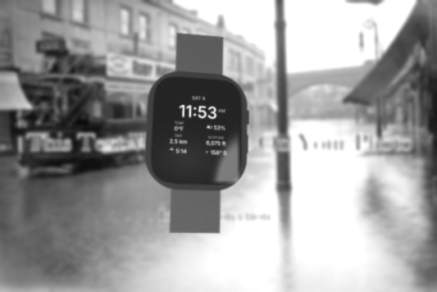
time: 11:53
